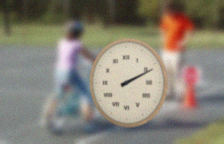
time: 2:11
